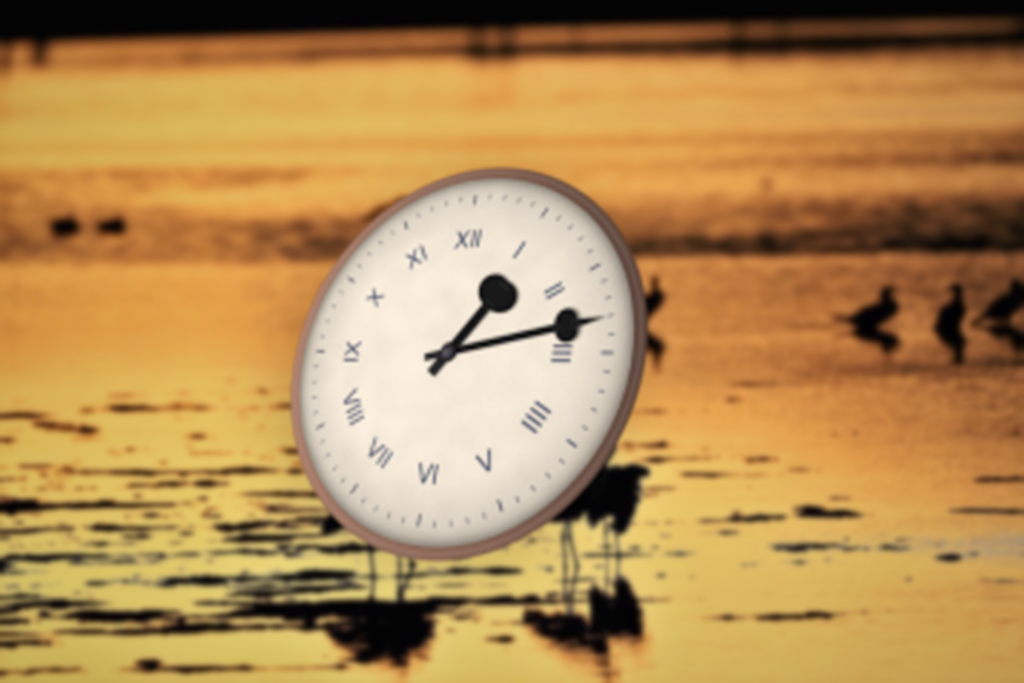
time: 1:13
